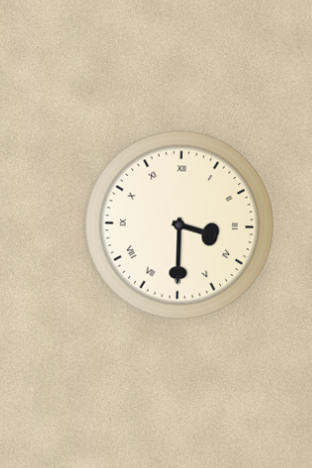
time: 3:30
